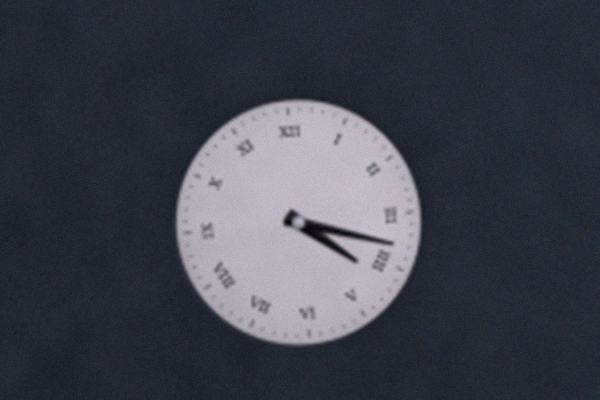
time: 4:18
